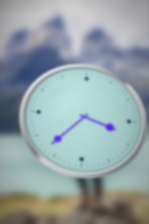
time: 3:37
